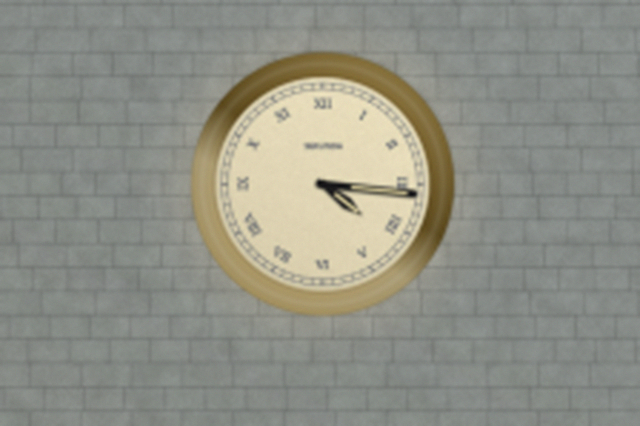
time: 4:16
